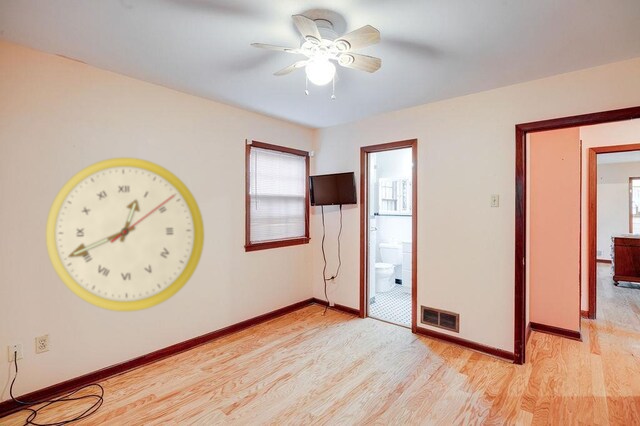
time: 12:41:09
